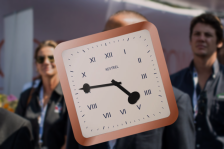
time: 4:46
